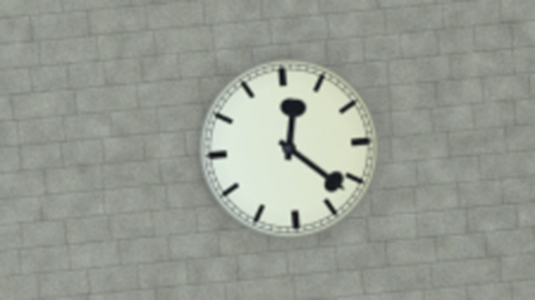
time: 12:22
